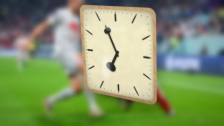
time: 6:56
